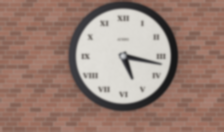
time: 5:17
